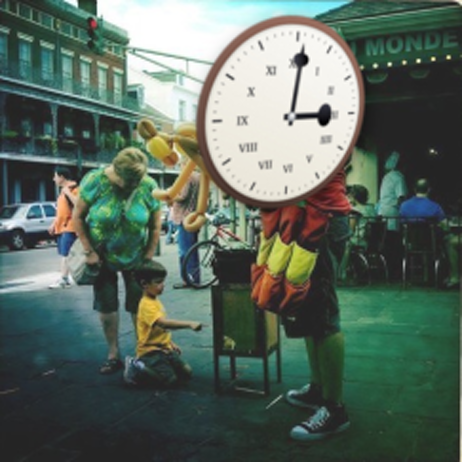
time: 3:01
